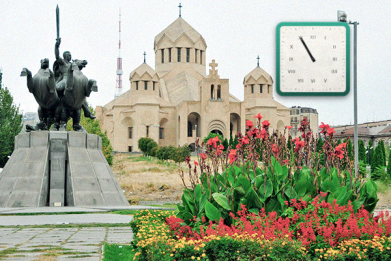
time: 10:55
